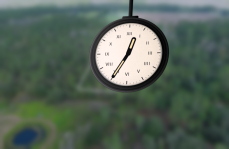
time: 12:35
